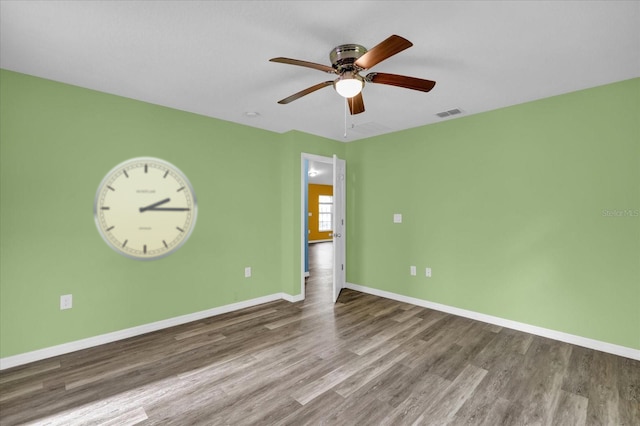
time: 2:15
